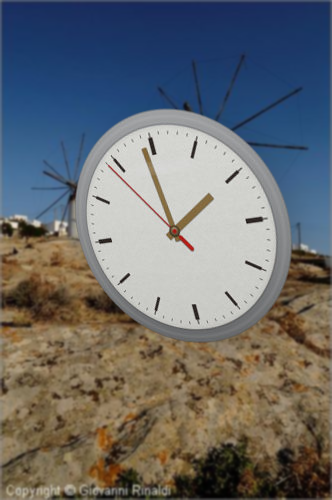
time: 1:58:54
